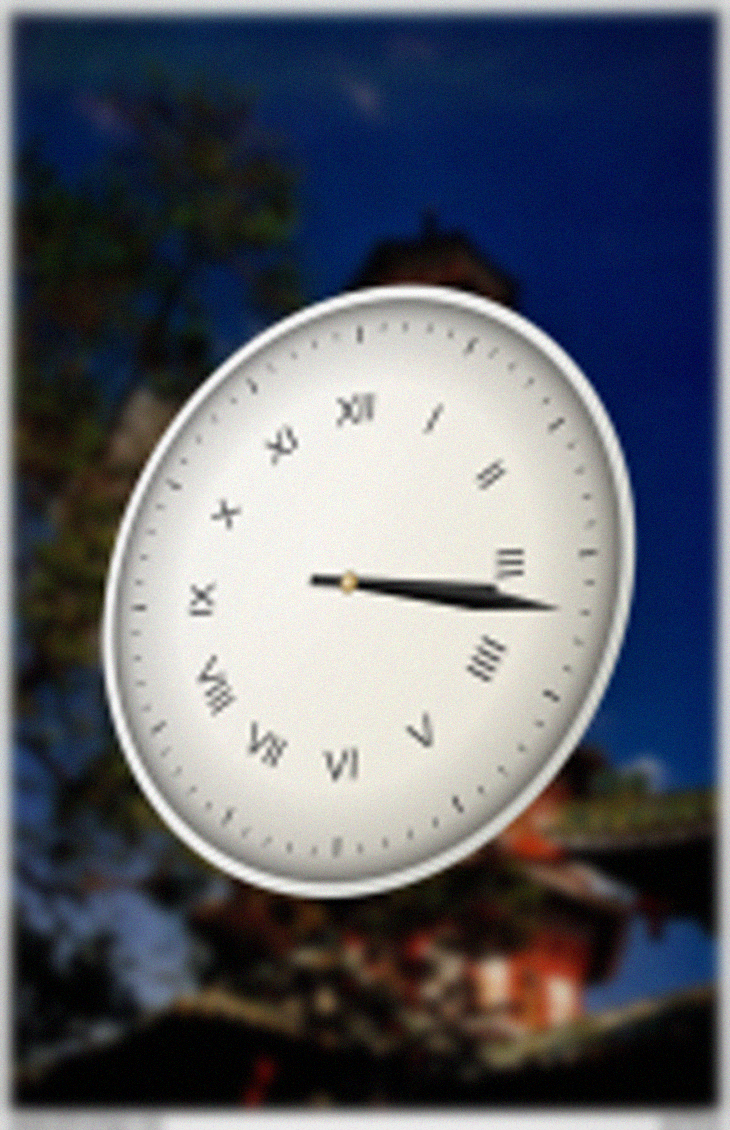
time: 3:17
